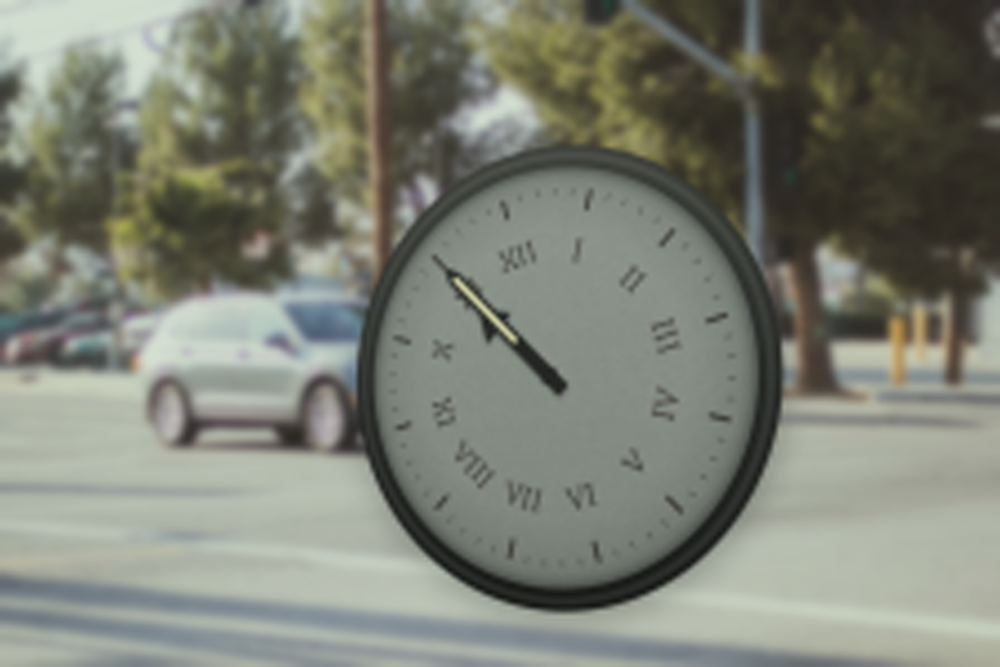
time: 10:55
